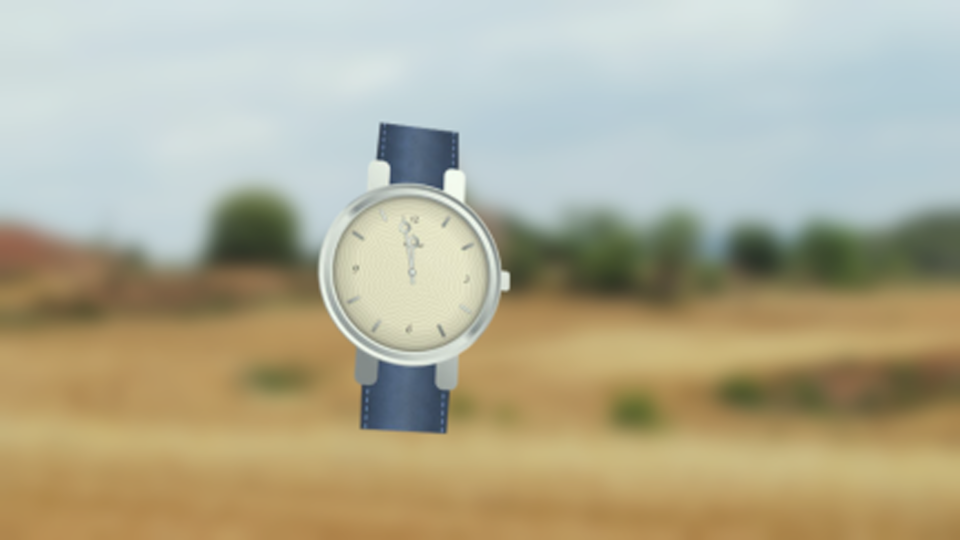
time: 11:58
